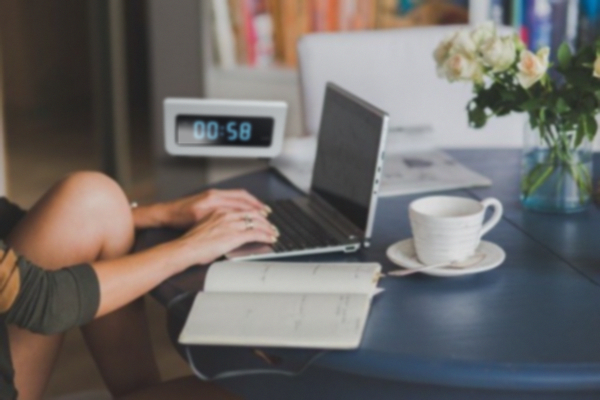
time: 0:58
